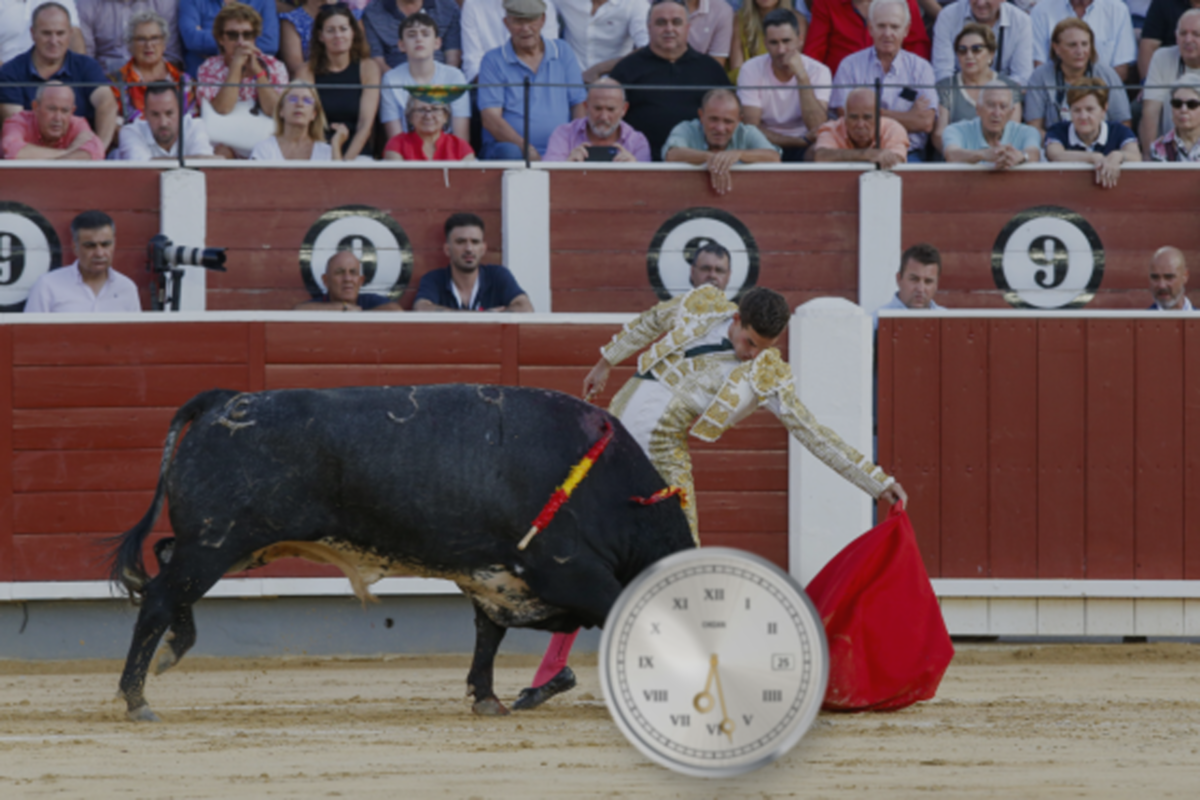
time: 6:28
